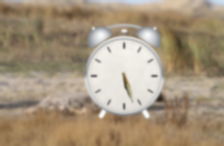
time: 5:27
